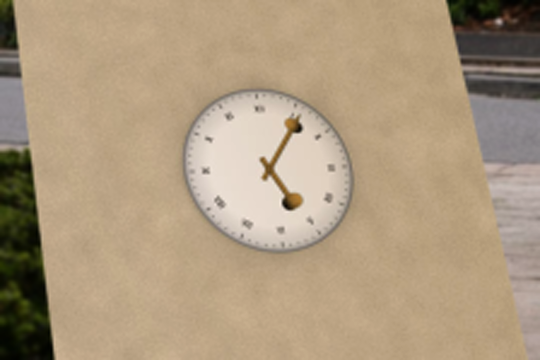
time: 5:06
